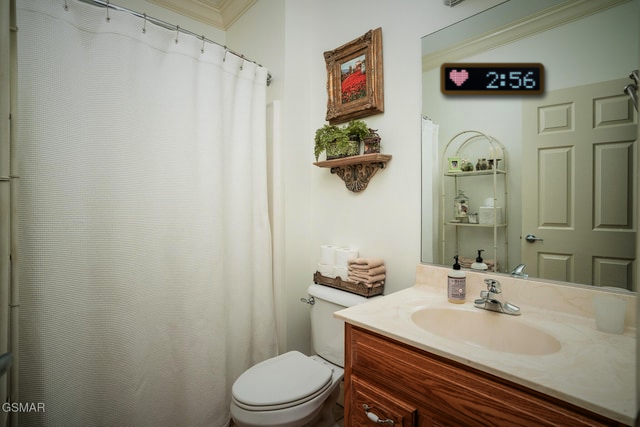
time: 2:56
